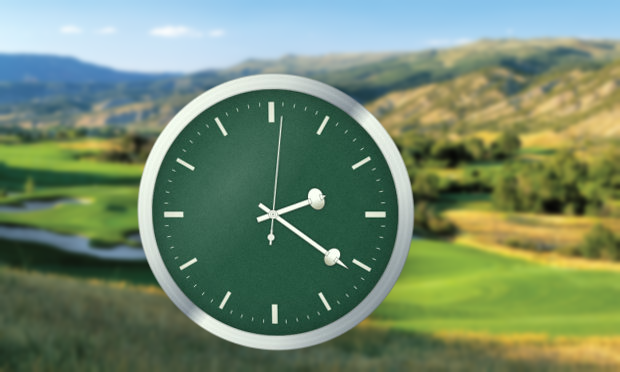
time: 2:21:01
